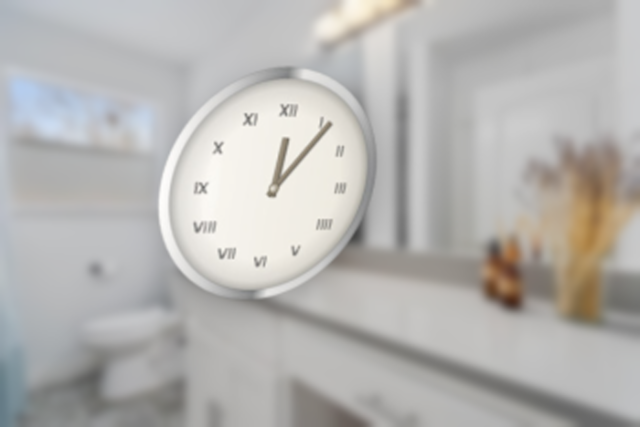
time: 12:06
